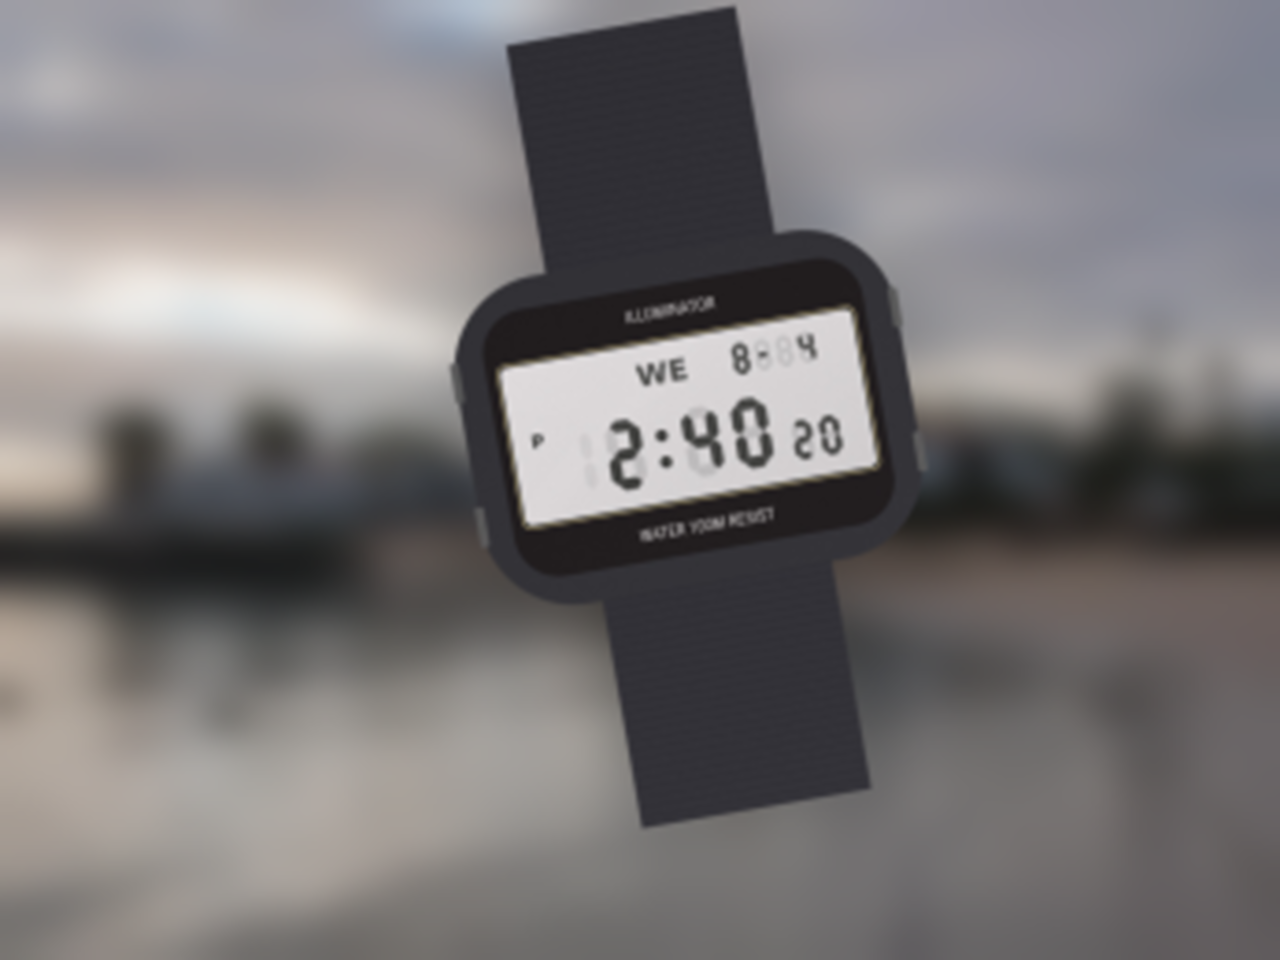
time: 2:40:20
